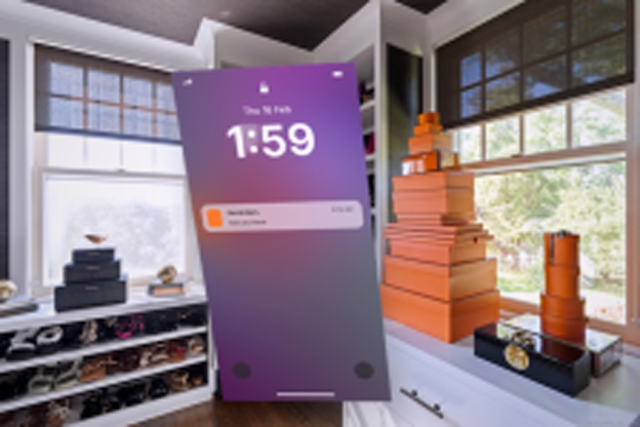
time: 1:59
